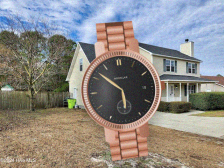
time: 5:52
